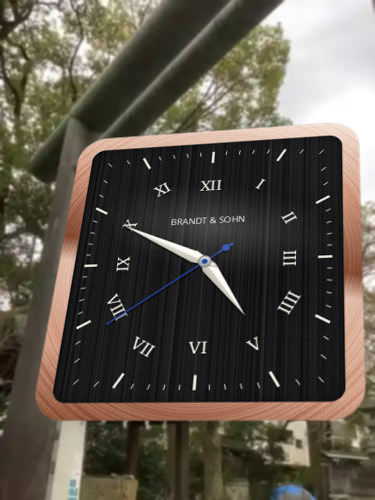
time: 4:49:39
